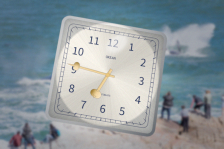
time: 6:46
